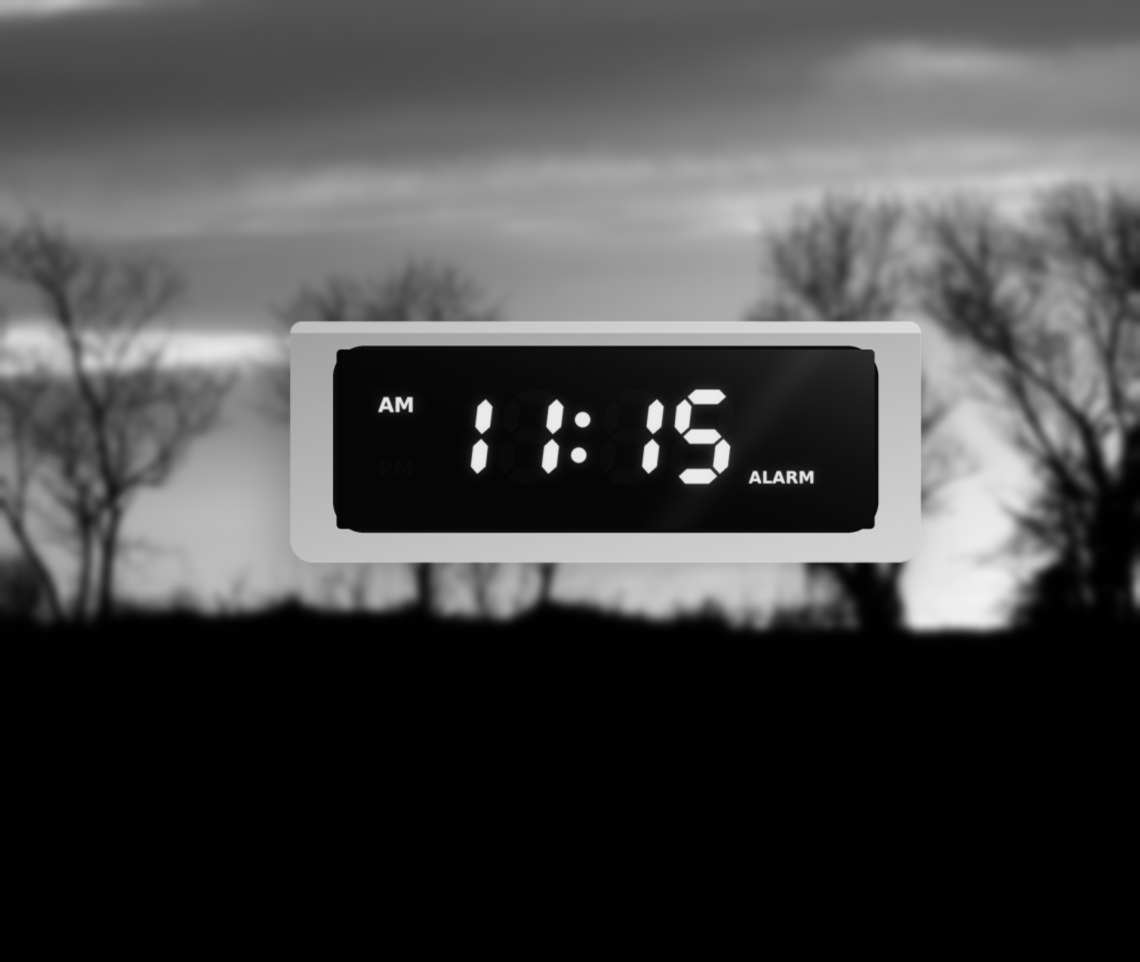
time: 11:15
